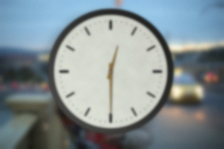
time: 12:30
